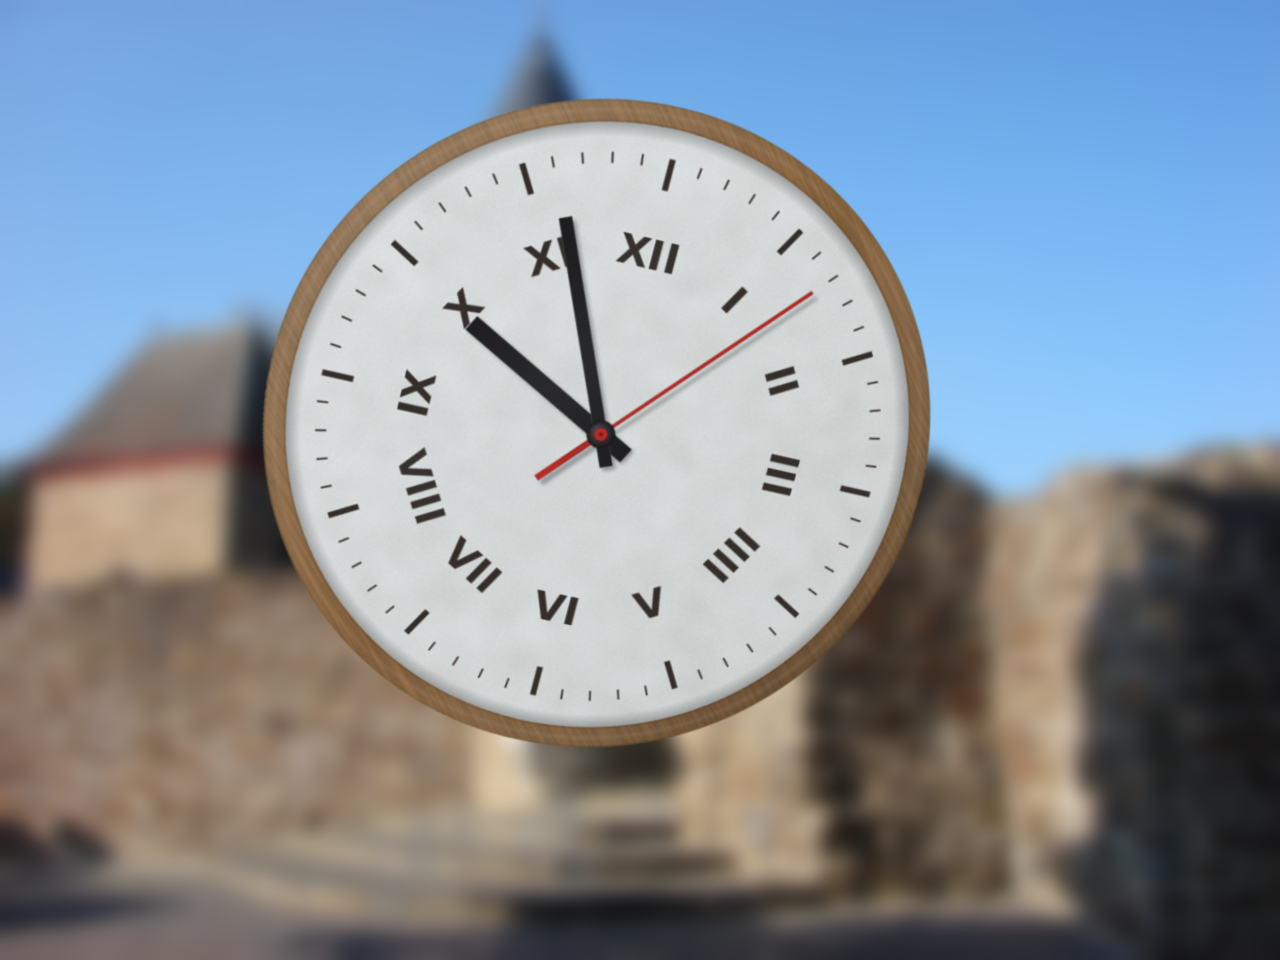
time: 9:56:07
